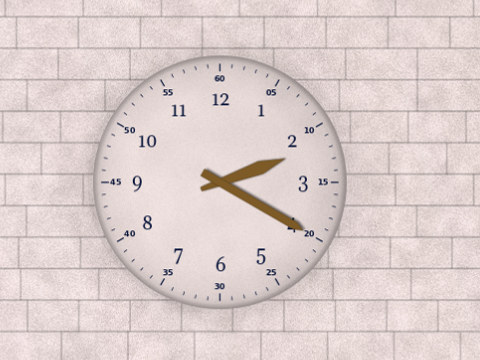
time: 2:20
